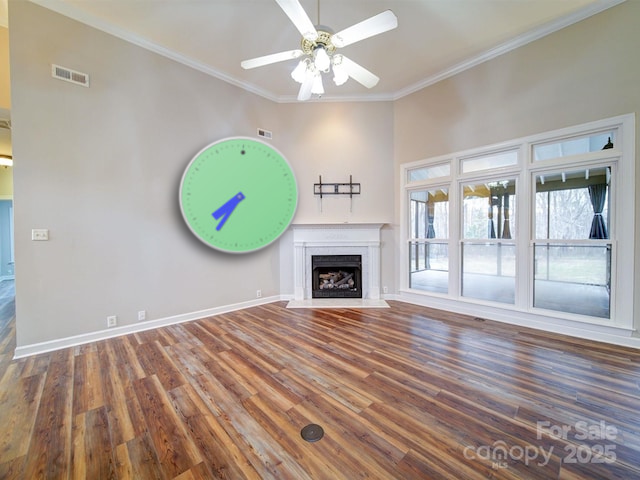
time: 7:35
